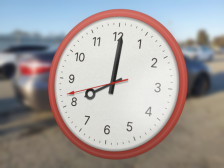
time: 8:00:42
